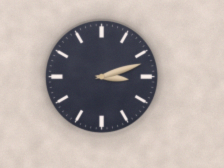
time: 3:12
